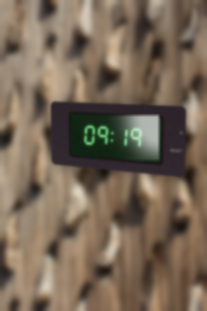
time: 9:19
